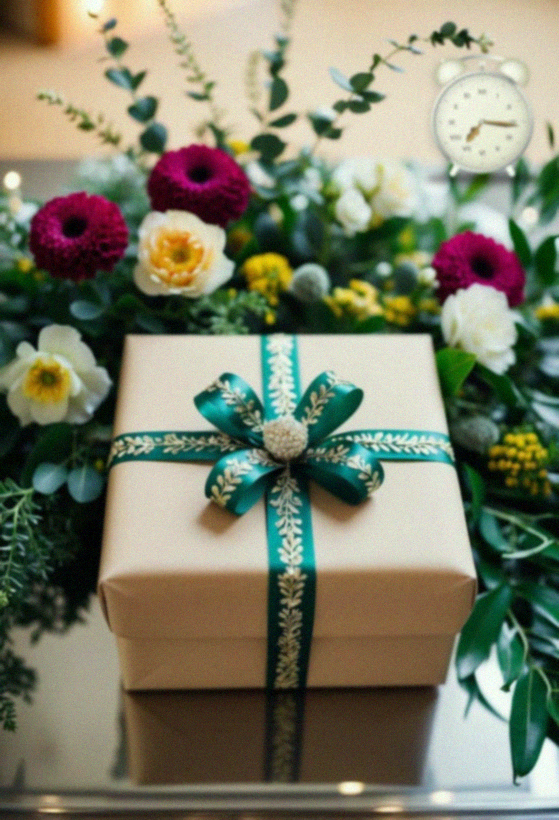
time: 7:16
